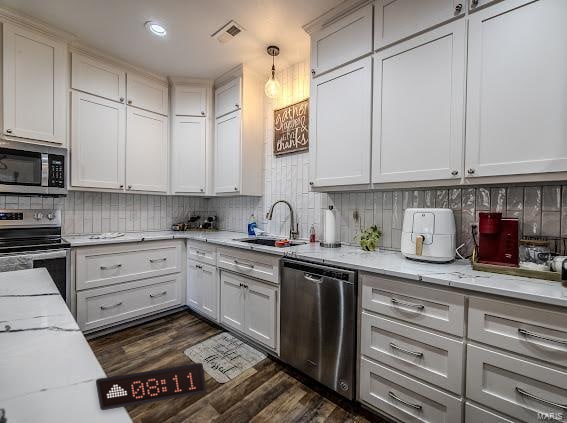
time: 8:11
